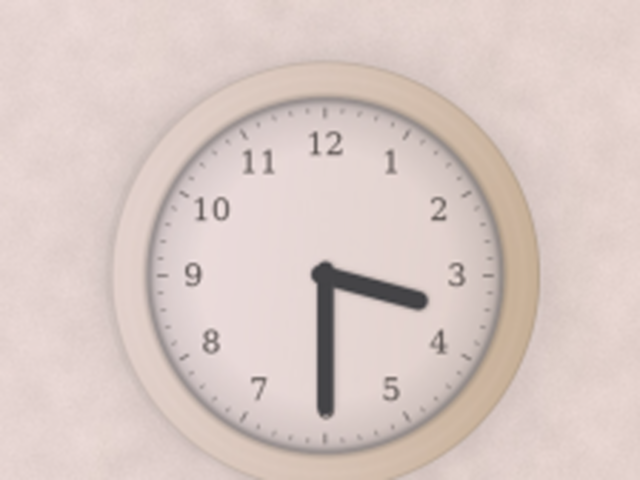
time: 3:30
